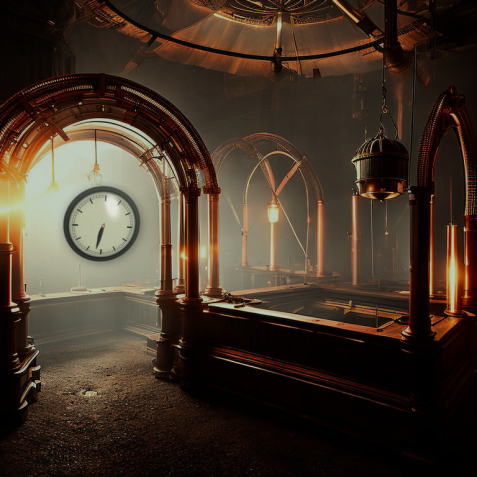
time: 6:32
